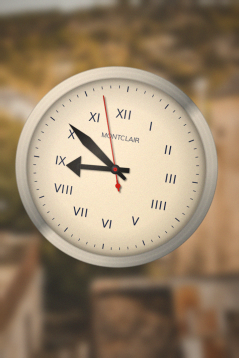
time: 8:50:57
